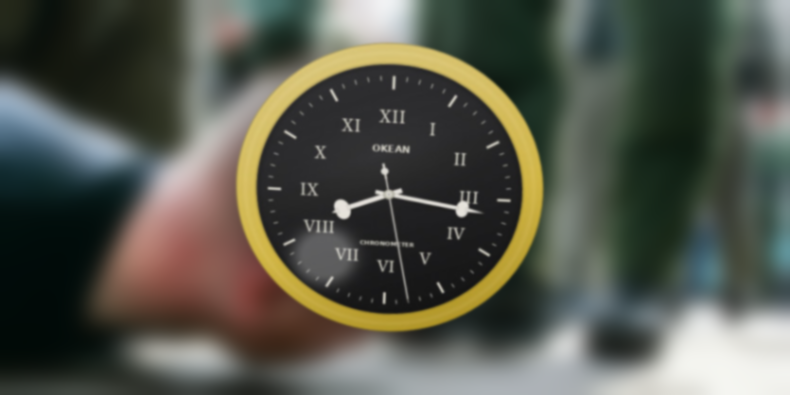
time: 8:16:28
